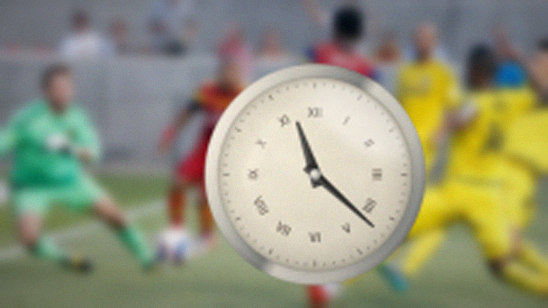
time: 11:22
